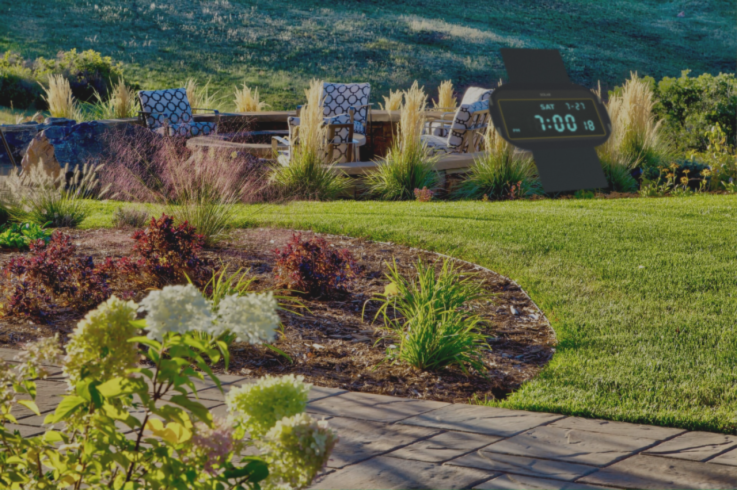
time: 7:00:18
